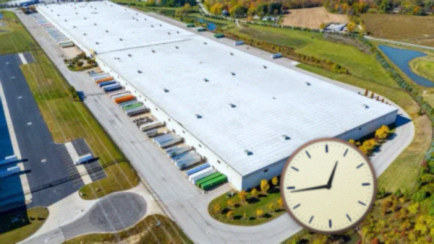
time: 12:44
